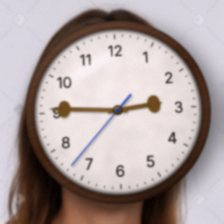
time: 2:45:37
